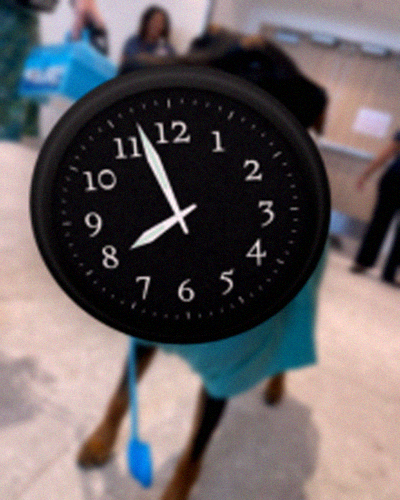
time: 7:57
